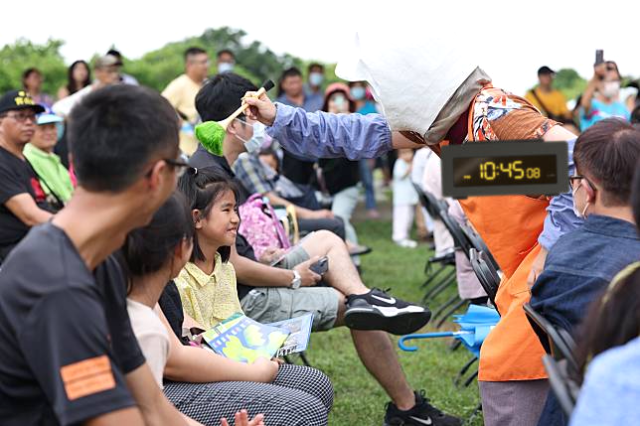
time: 10:45
